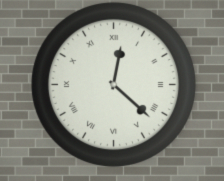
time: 12:22
